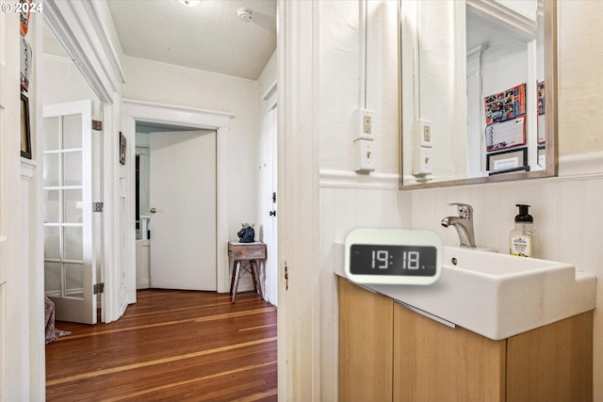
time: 19:18
